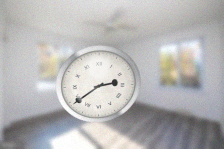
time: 2:39
